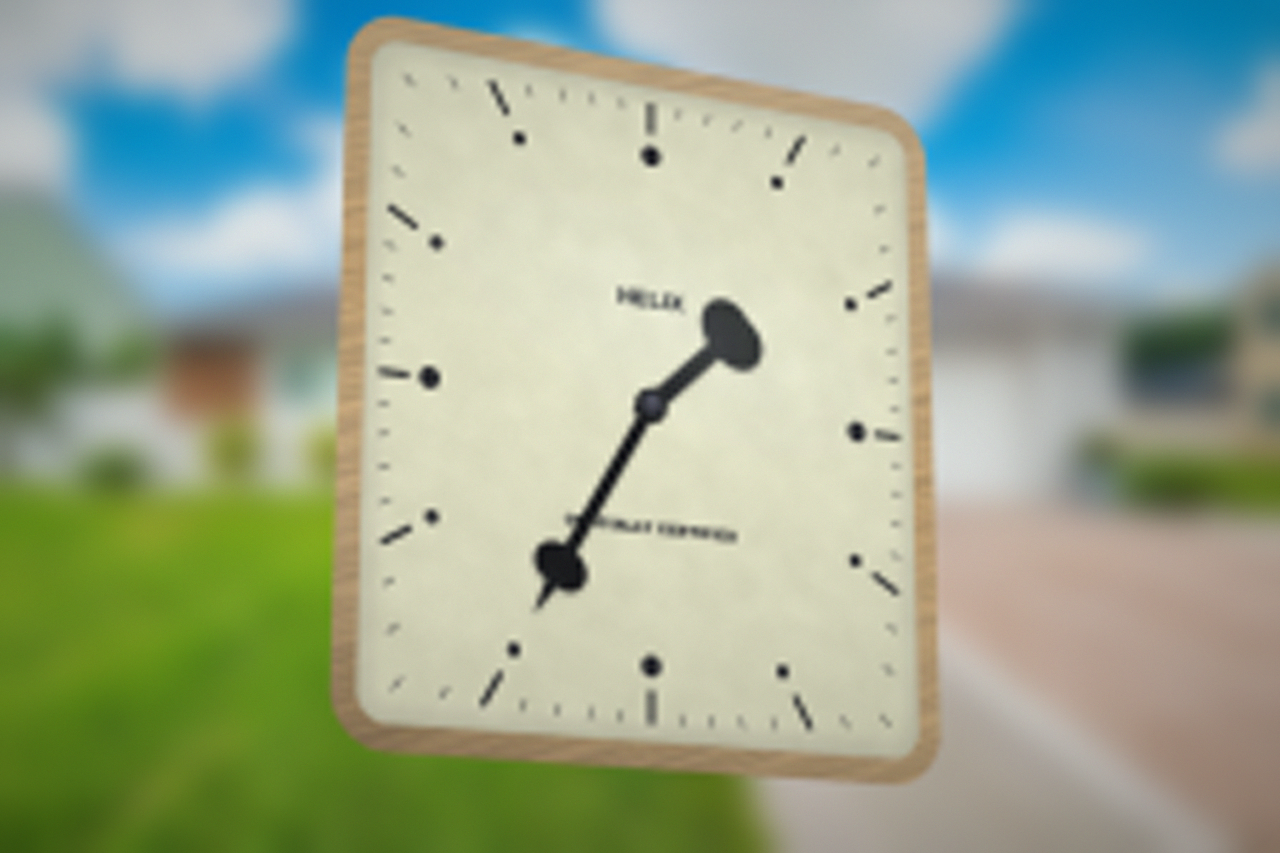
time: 1:35
